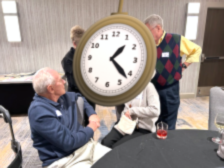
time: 1:22
